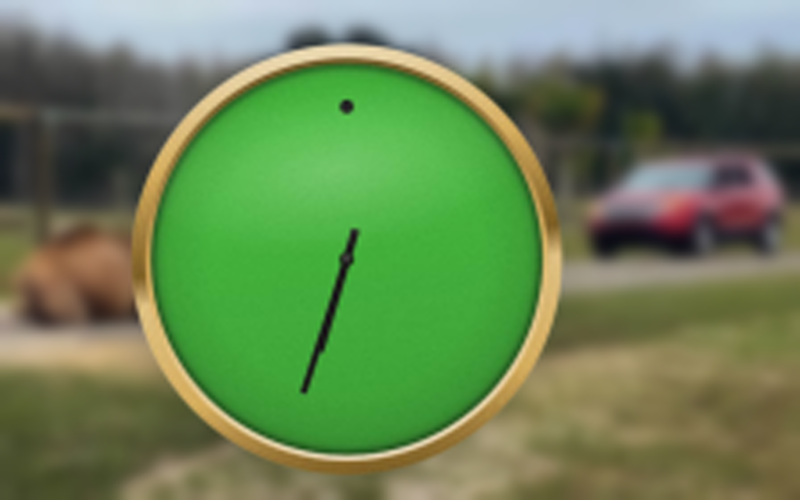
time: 6:33
